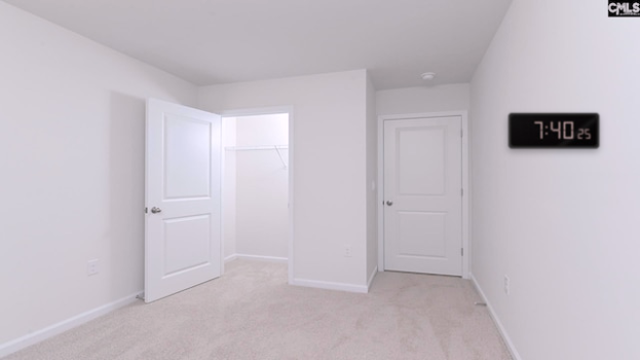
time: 7:40:25
